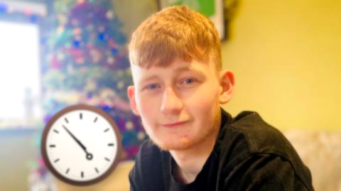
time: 4:53
